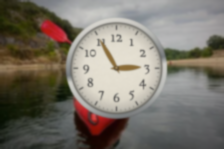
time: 2:55
